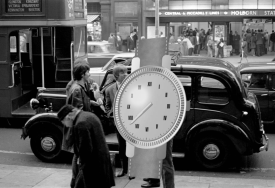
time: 7:38
